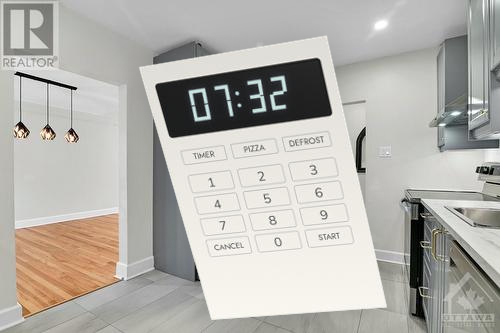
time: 7:32
